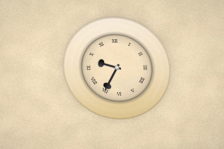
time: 9:35
